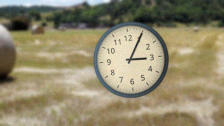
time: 3:05
